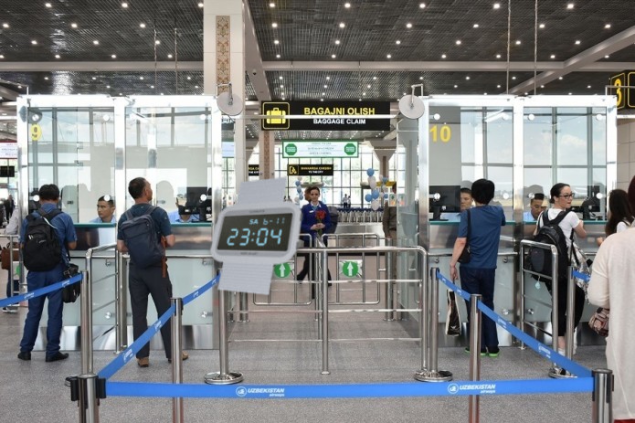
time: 23:04
